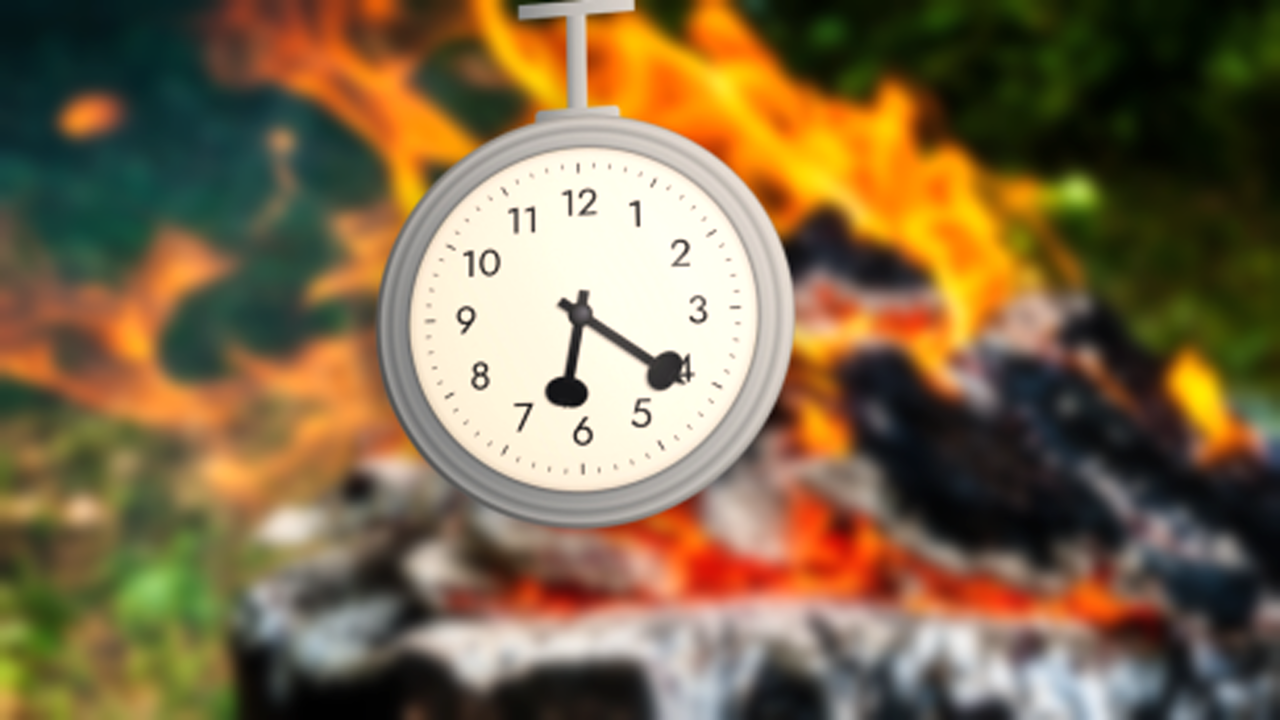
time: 6:21
